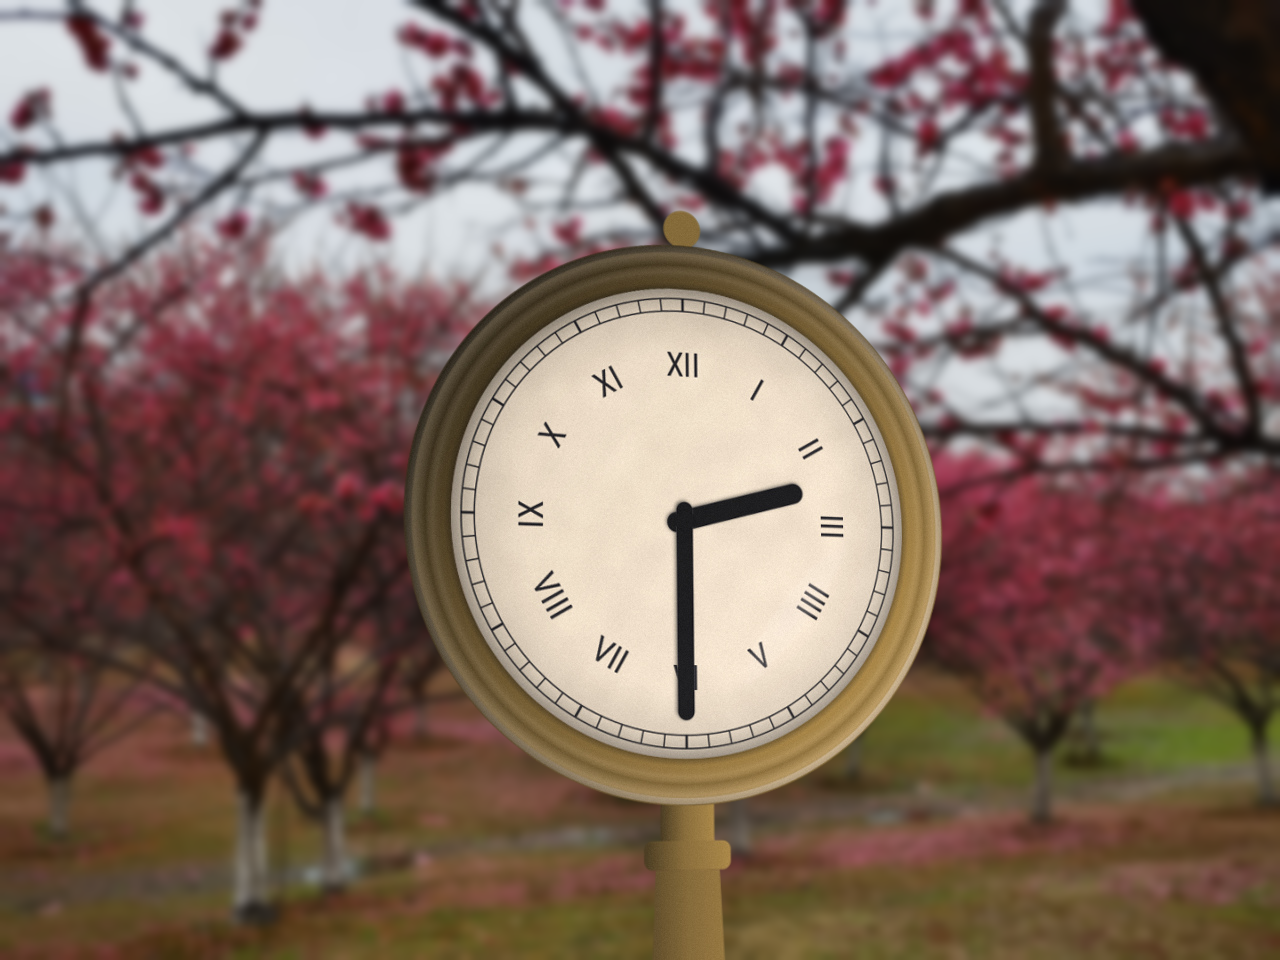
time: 2:30
